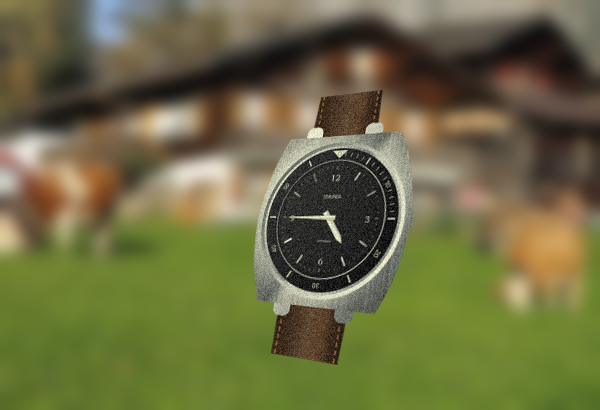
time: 4:45
